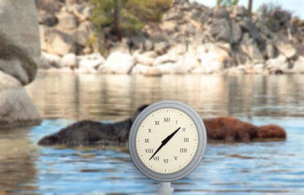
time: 1:37
